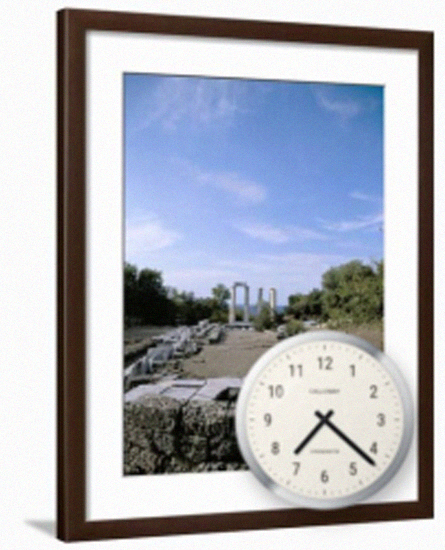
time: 7:22
